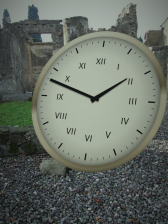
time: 1:48
